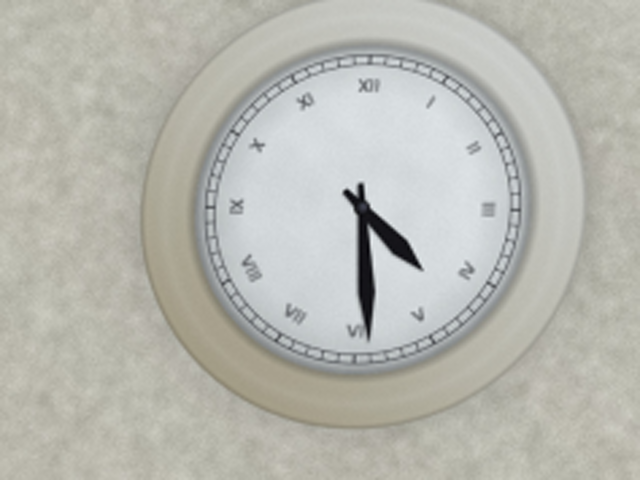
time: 4:29
